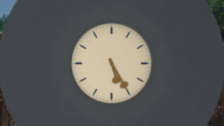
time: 5:25
